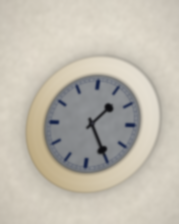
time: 1:25
